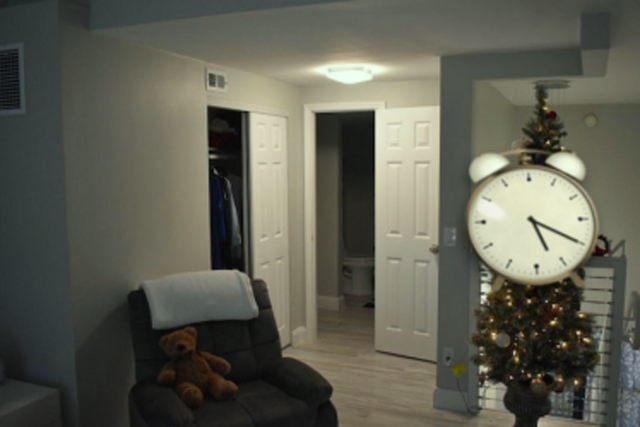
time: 5:20
